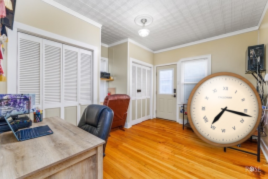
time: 7:17
